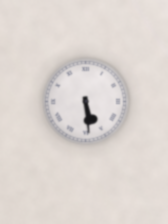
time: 5:29
